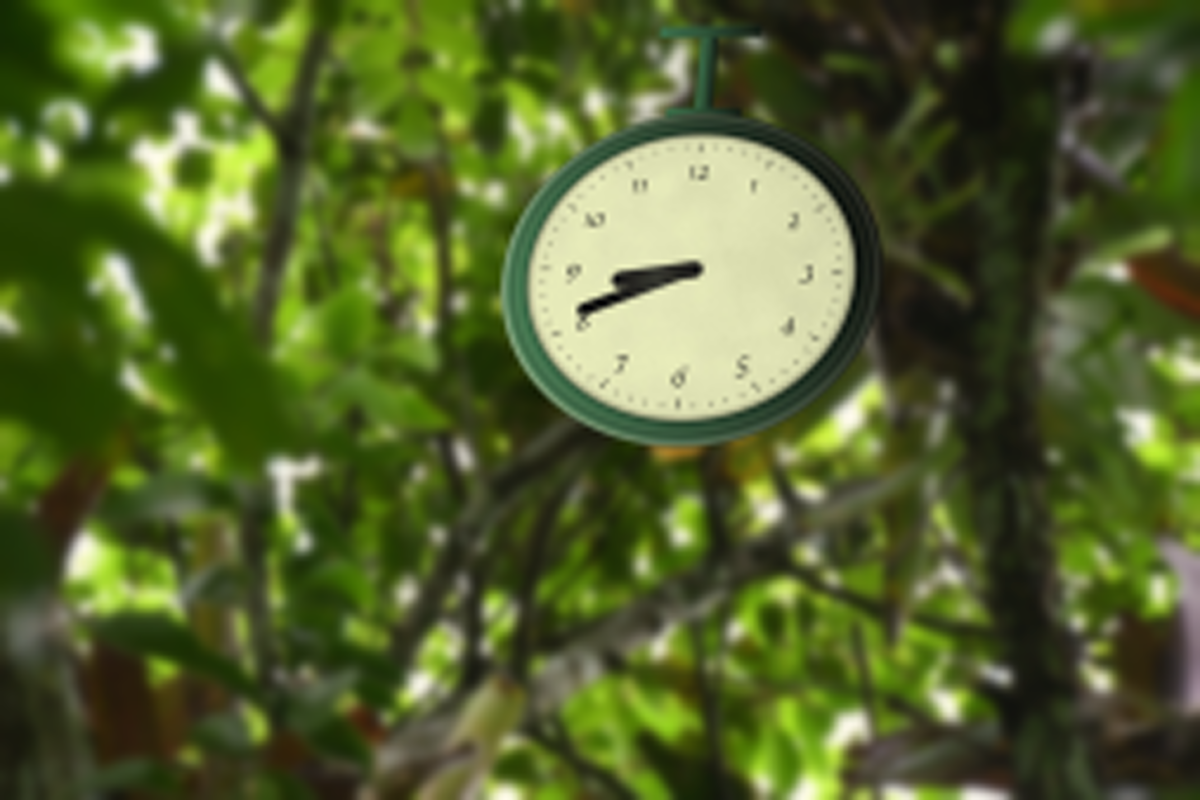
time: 8:41
